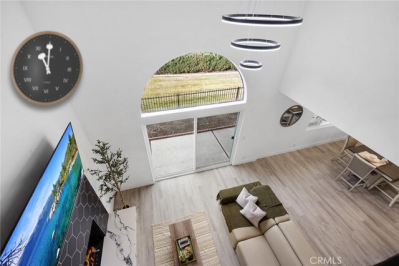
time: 11:00
